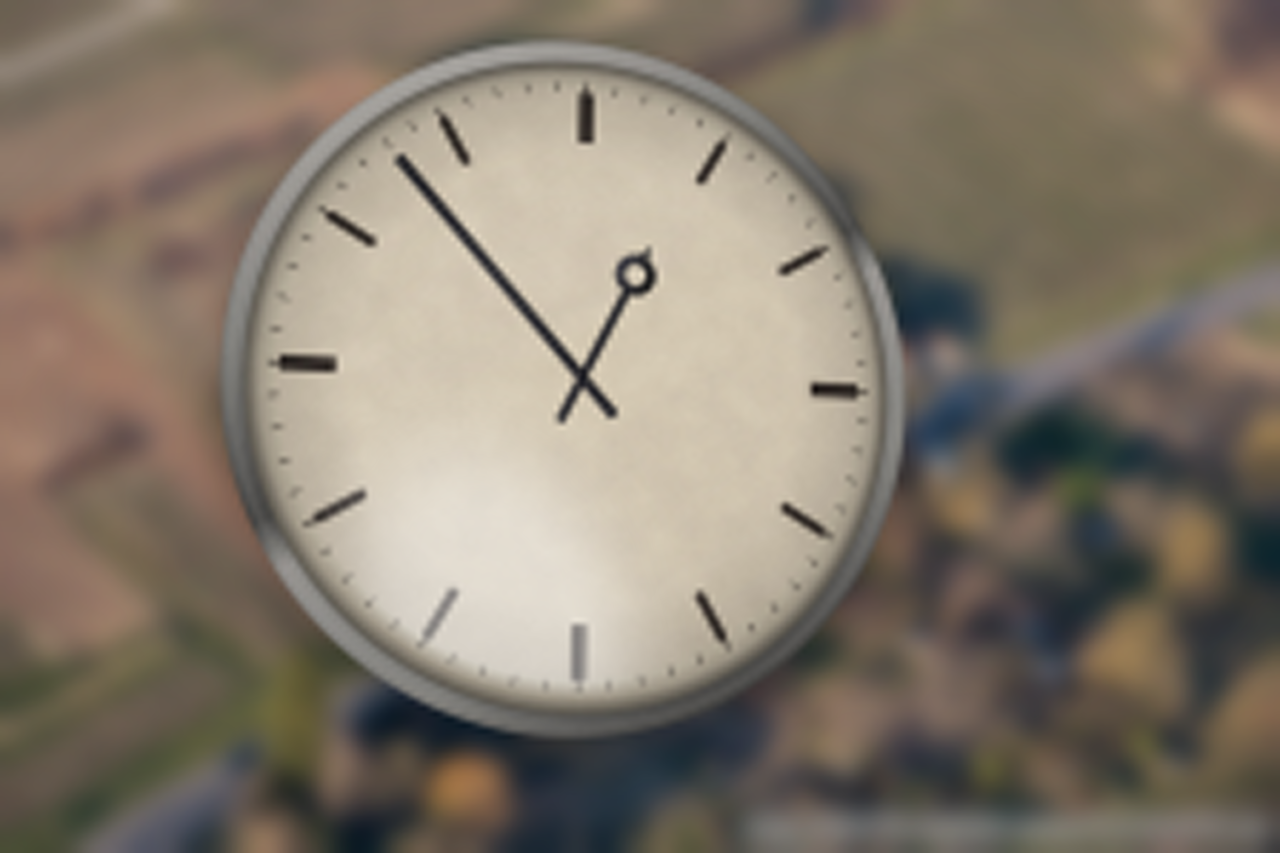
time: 12:53
